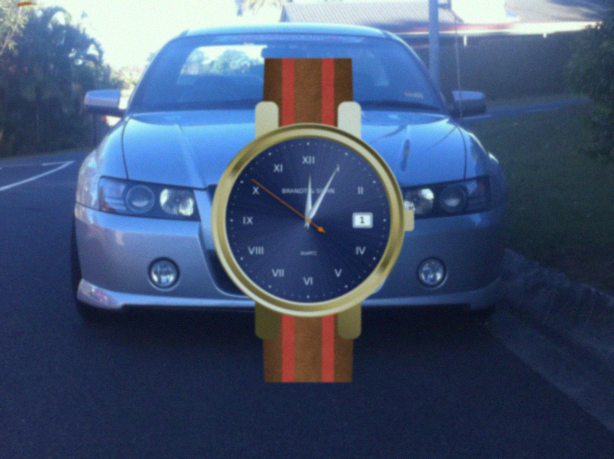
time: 12:04:51
